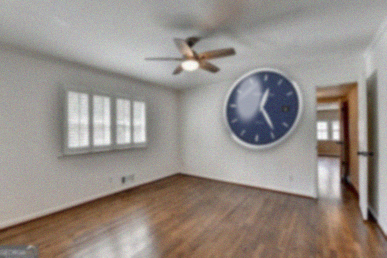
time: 12:24
